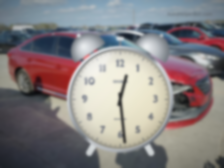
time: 12:29
